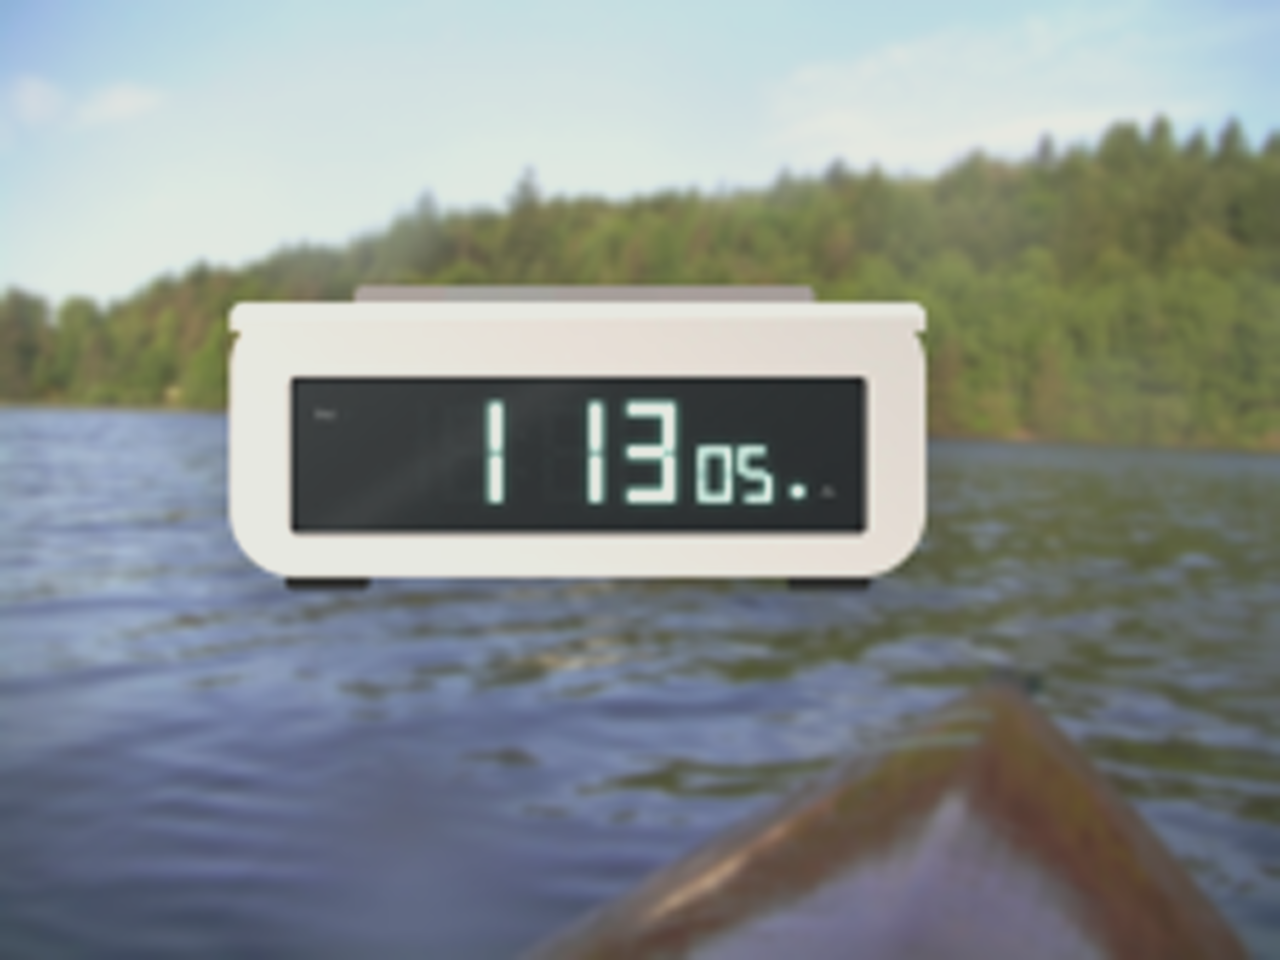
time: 1:13:05
